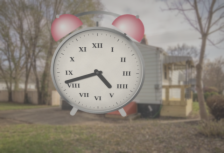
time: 4:42
